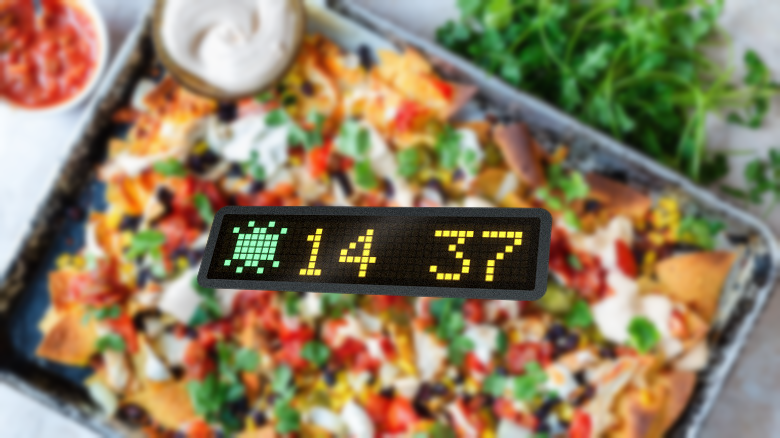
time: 14:37
